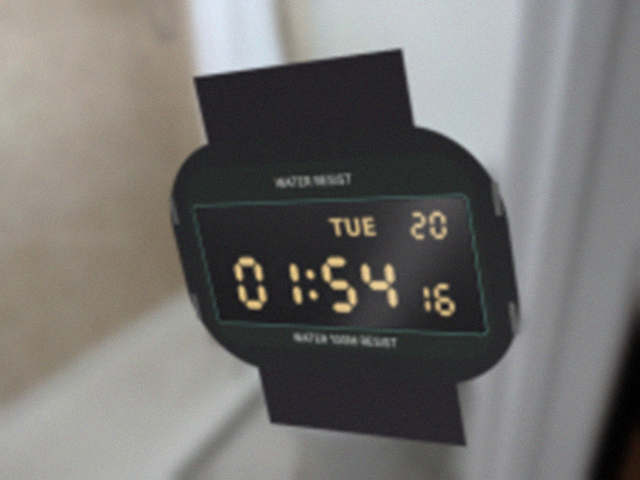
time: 1:54:16
